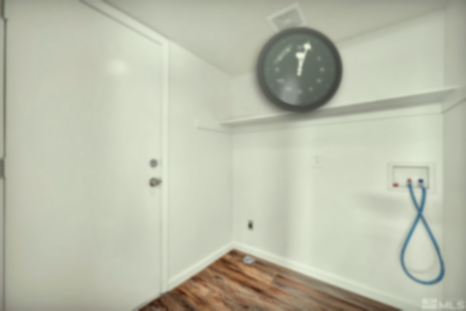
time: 12:03
